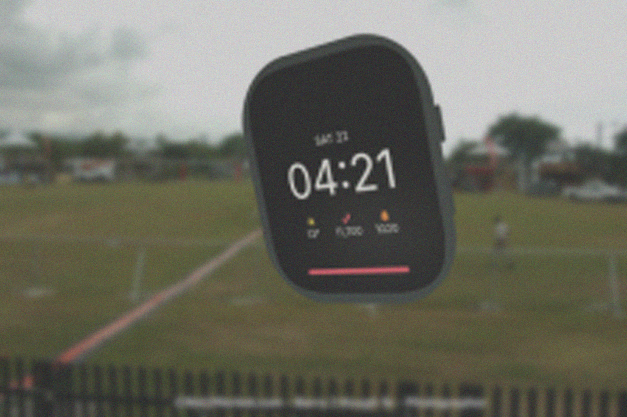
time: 4:21
